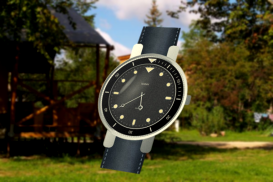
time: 5:39
